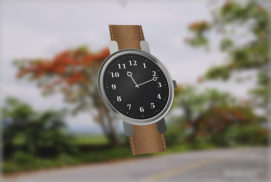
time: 11:12
